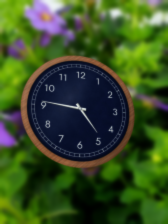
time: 4:46
